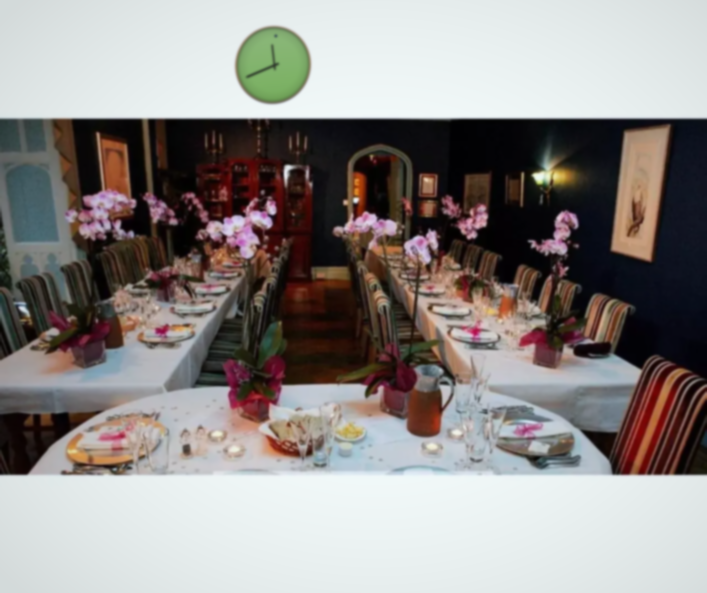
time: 11:41
